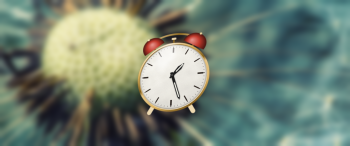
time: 1:27
